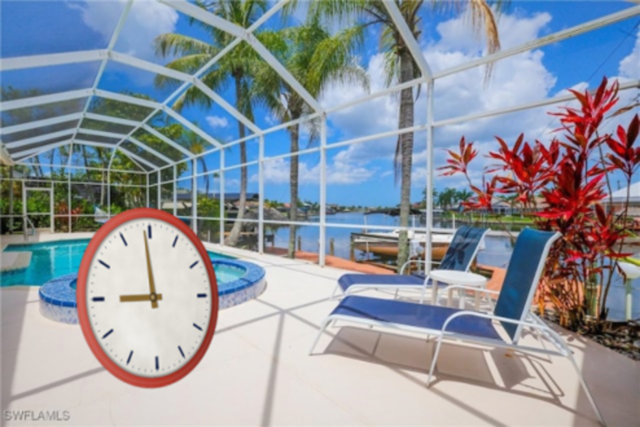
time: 8:59
